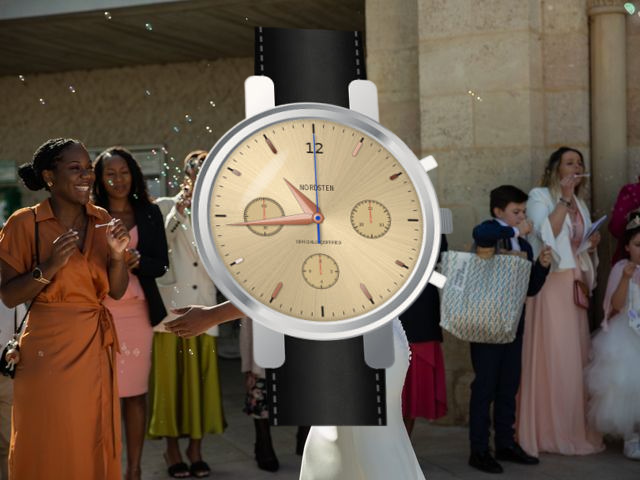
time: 10:44
